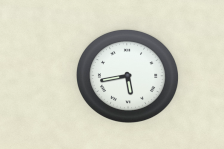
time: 5:43
